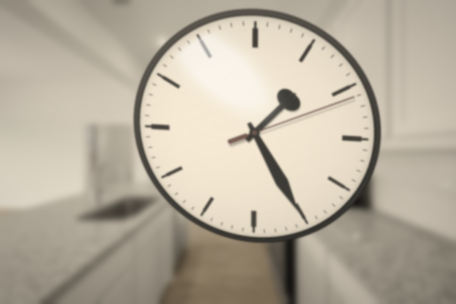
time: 1:25:11
